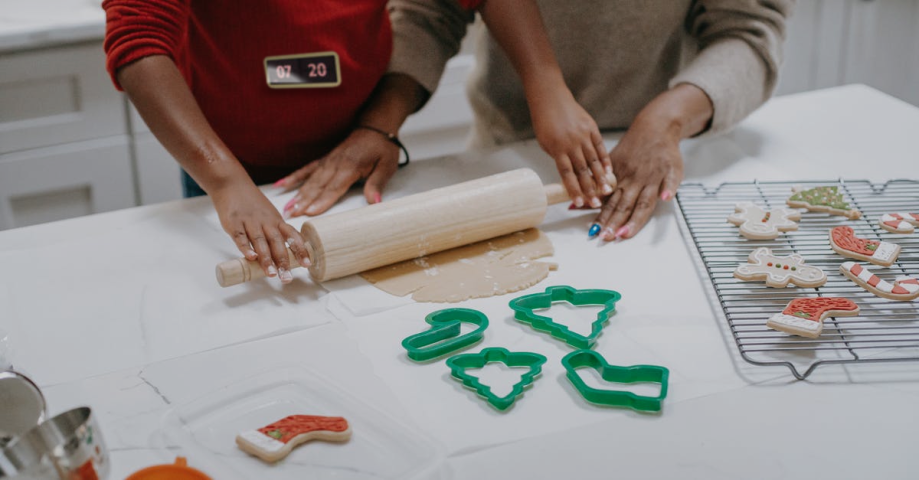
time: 7:20
